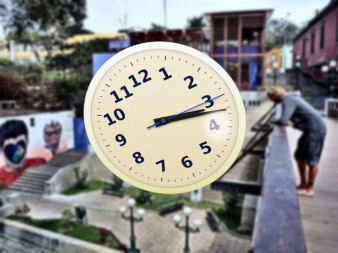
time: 3:17:15
